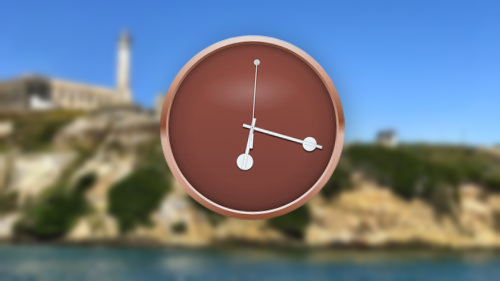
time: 6:17:00
